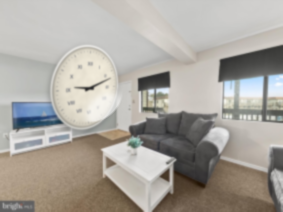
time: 9:12
